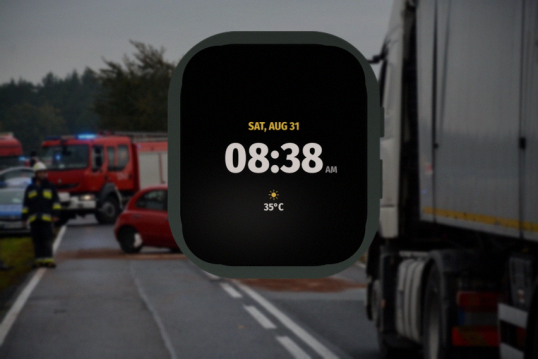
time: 8:38
